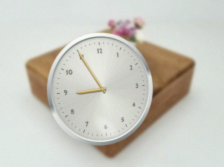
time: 8:55
